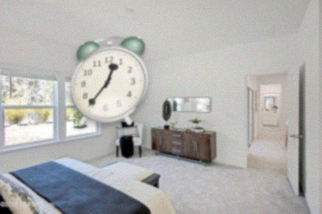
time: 12:36
